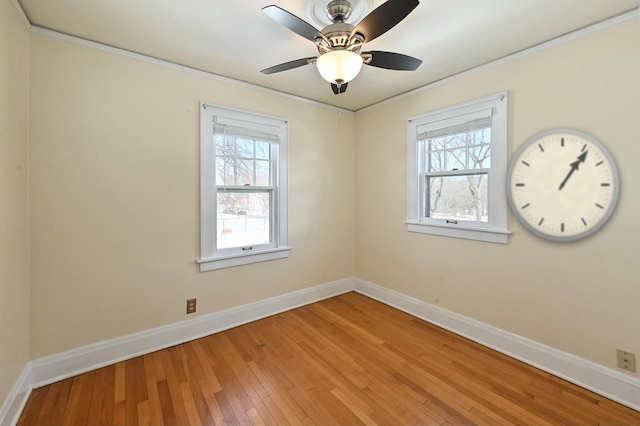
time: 1:06
